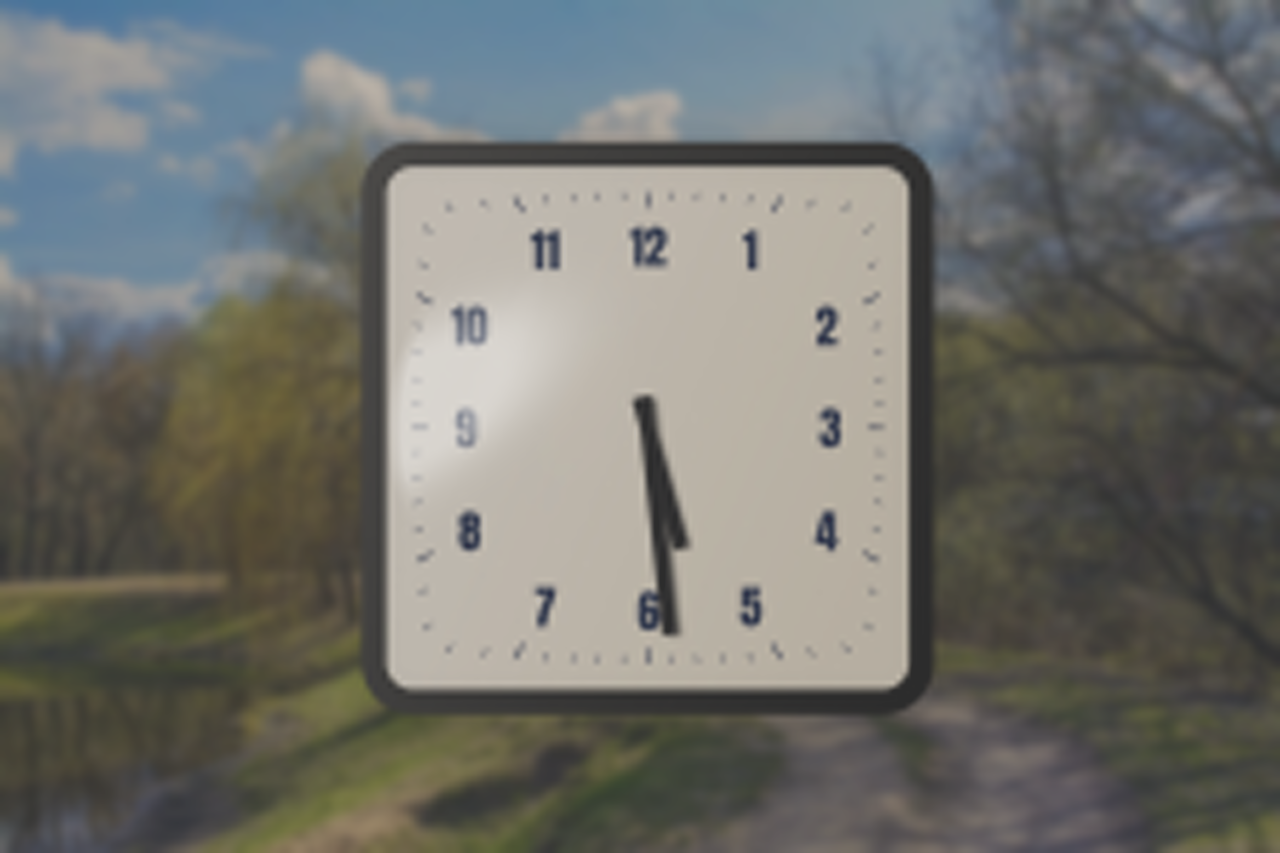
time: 5:29
